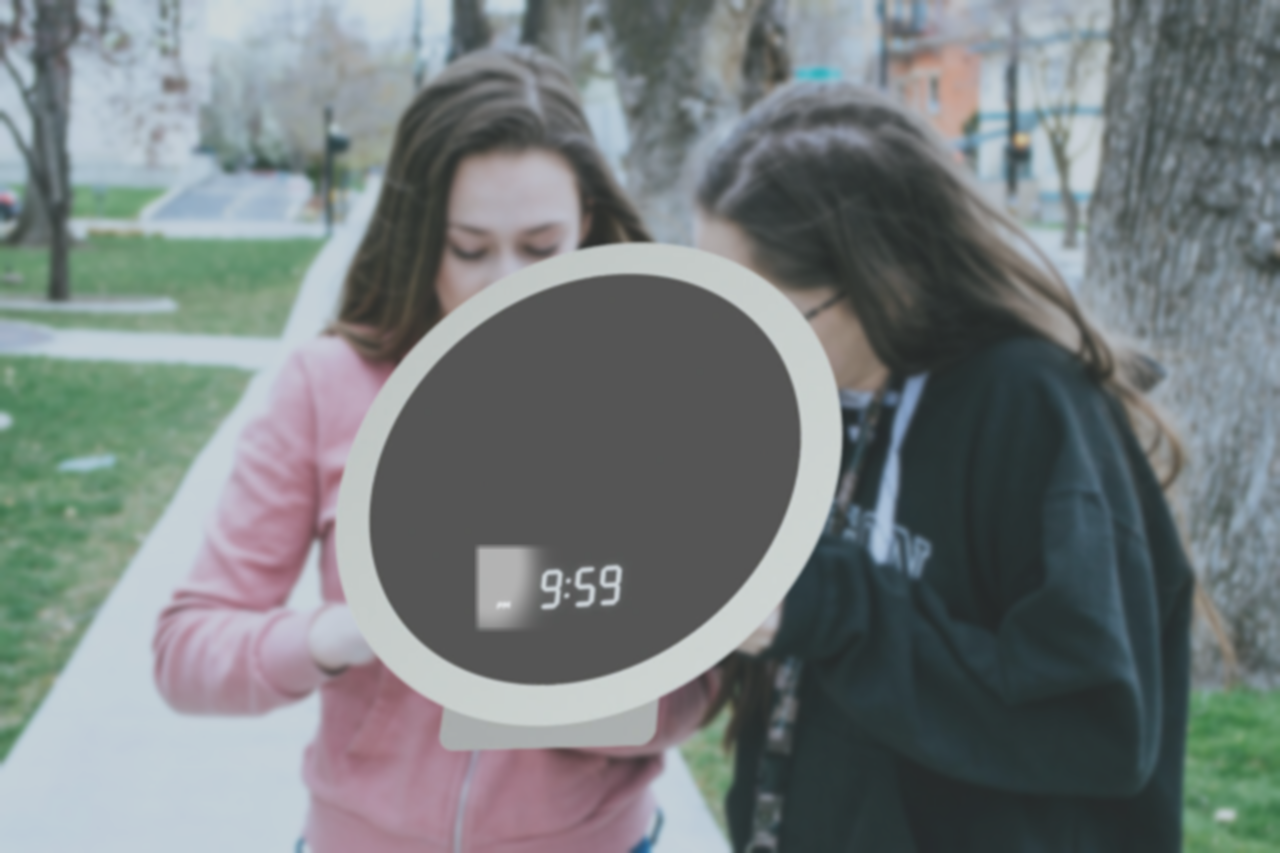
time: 9:59
